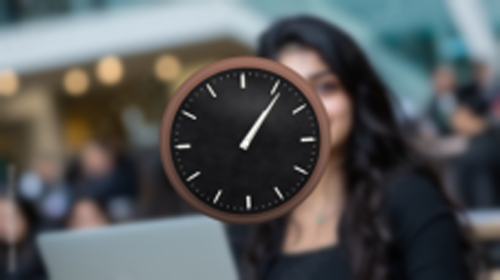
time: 1:06
